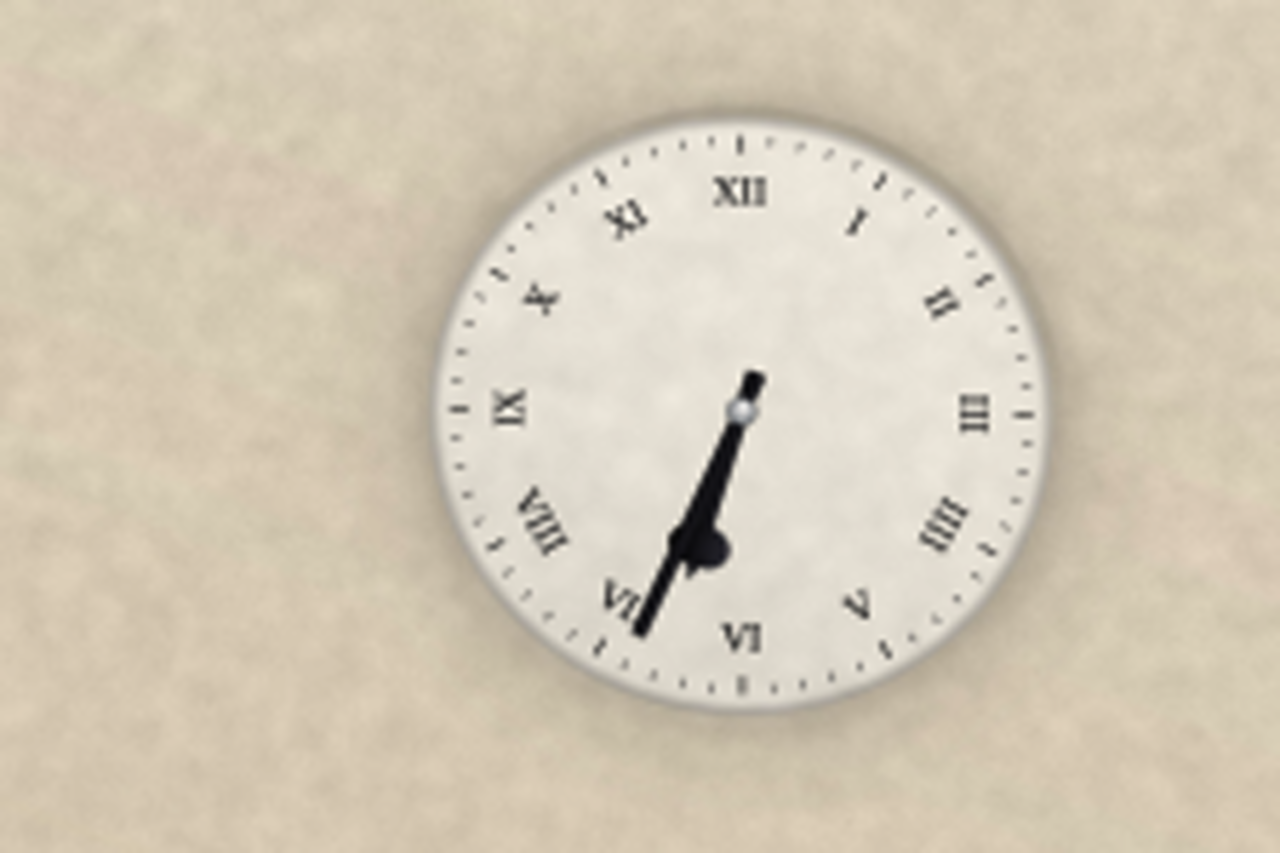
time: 6:34
